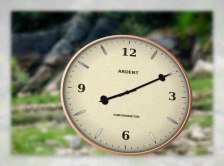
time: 8:10
